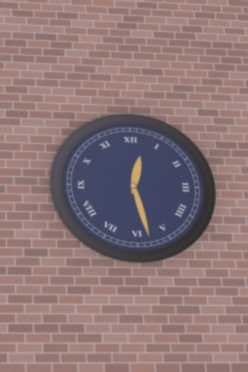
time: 12:28
